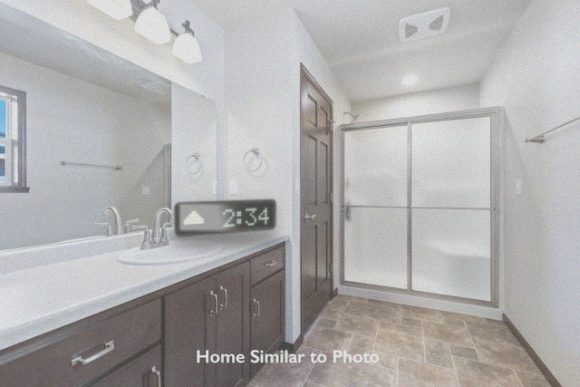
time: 2:34
